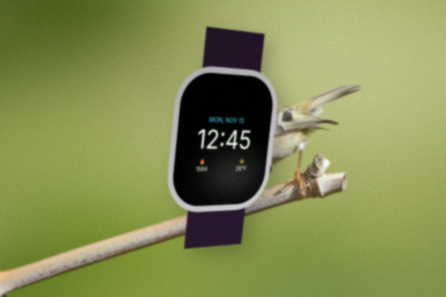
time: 12:45
